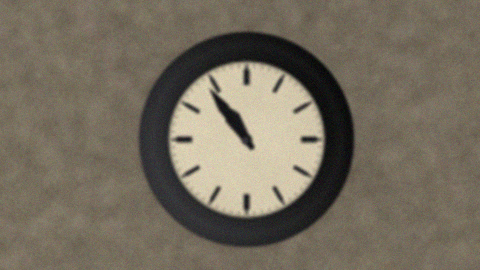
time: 10:54
